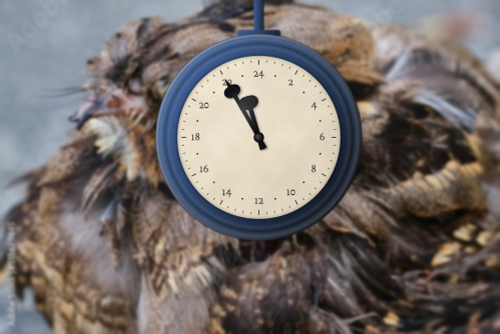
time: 22:55
